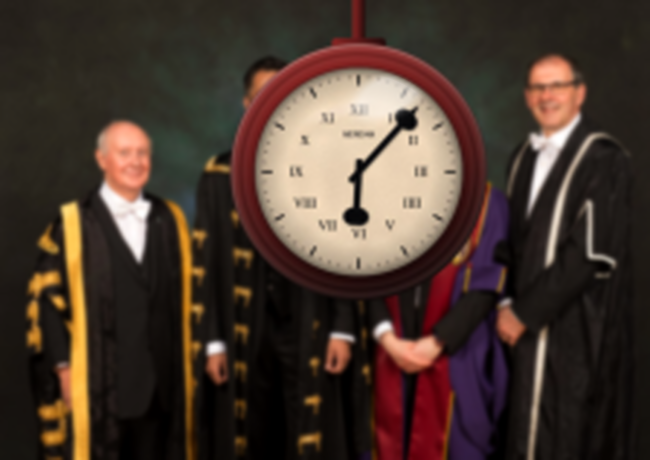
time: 6:07
